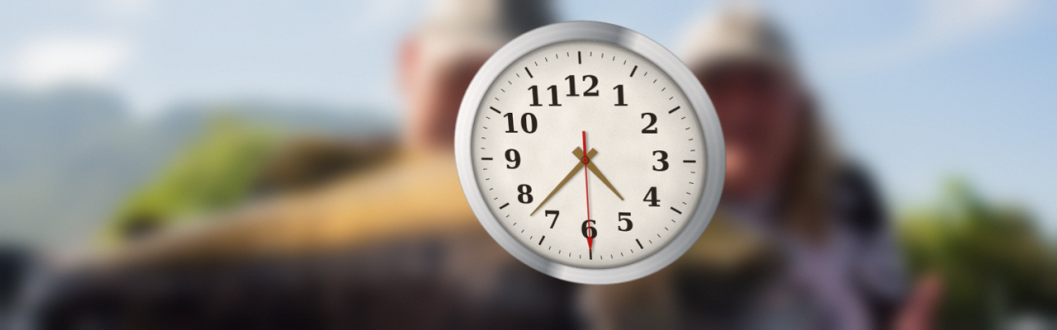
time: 4:37:30
